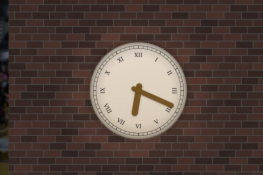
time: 6:19
